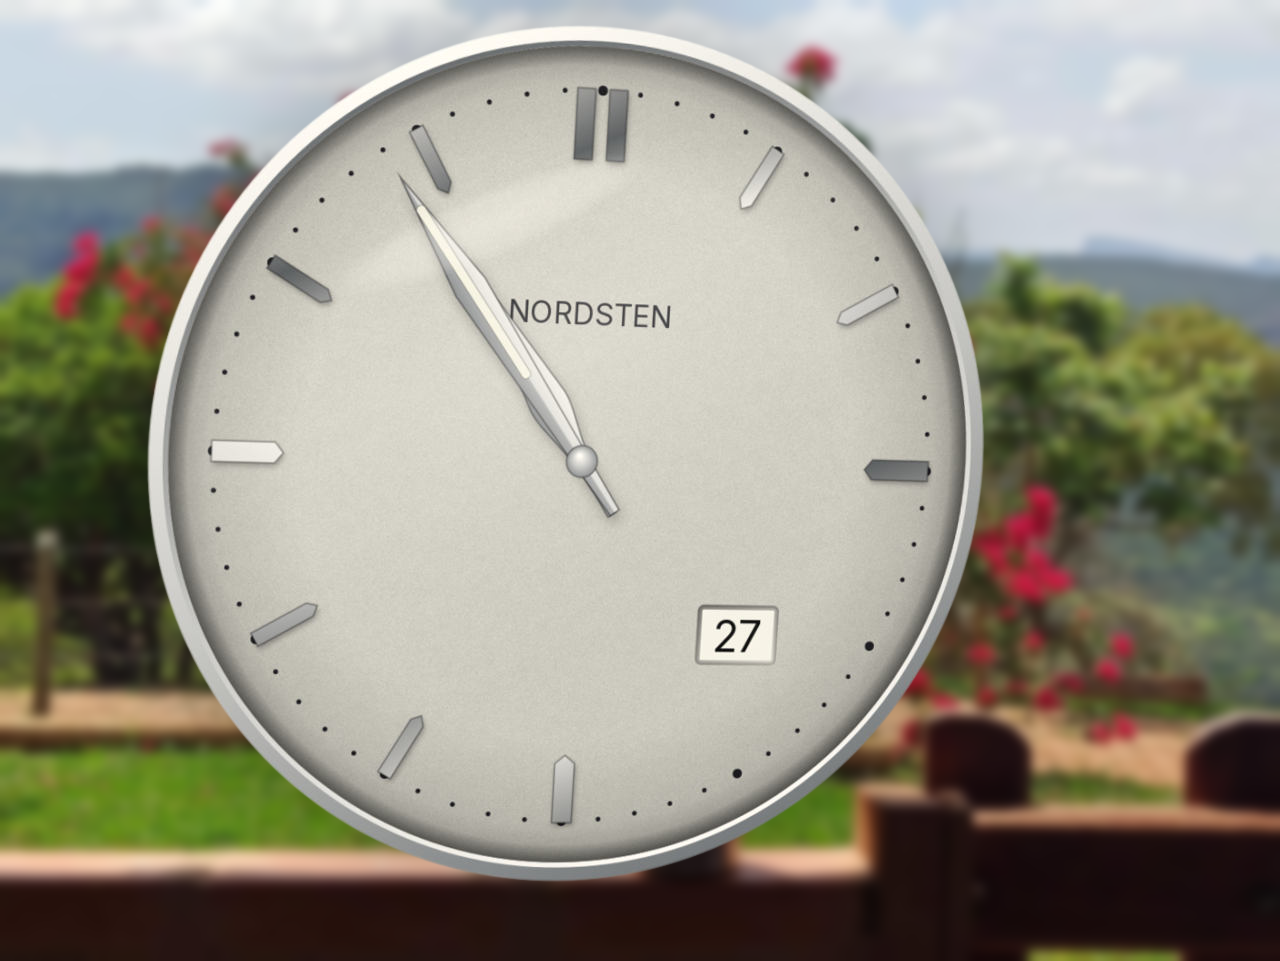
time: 10:54
